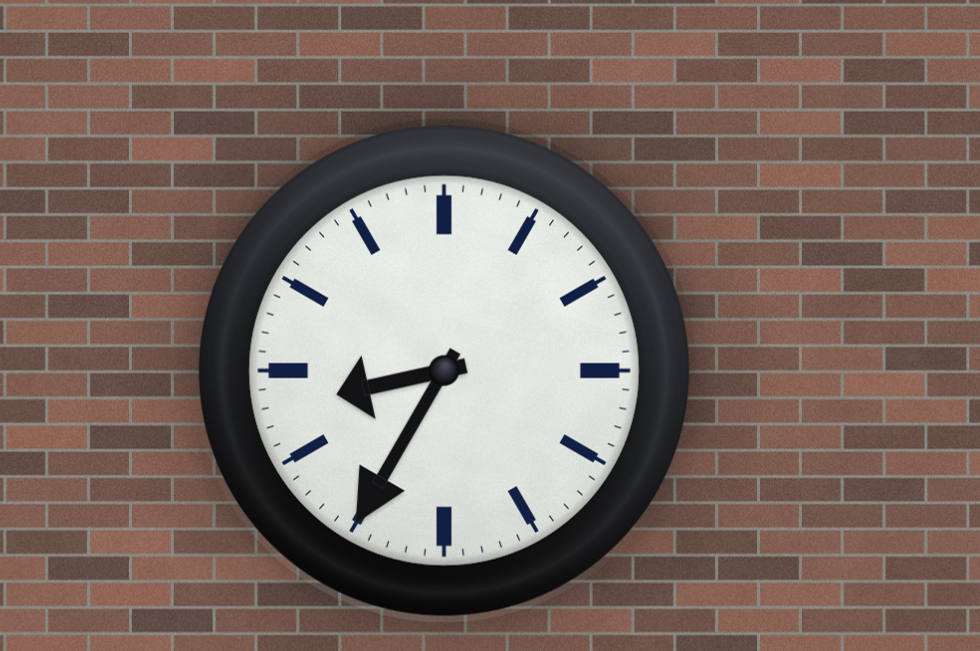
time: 8:35
